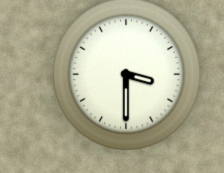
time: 3:30
